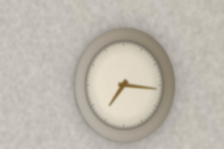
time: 7:16
